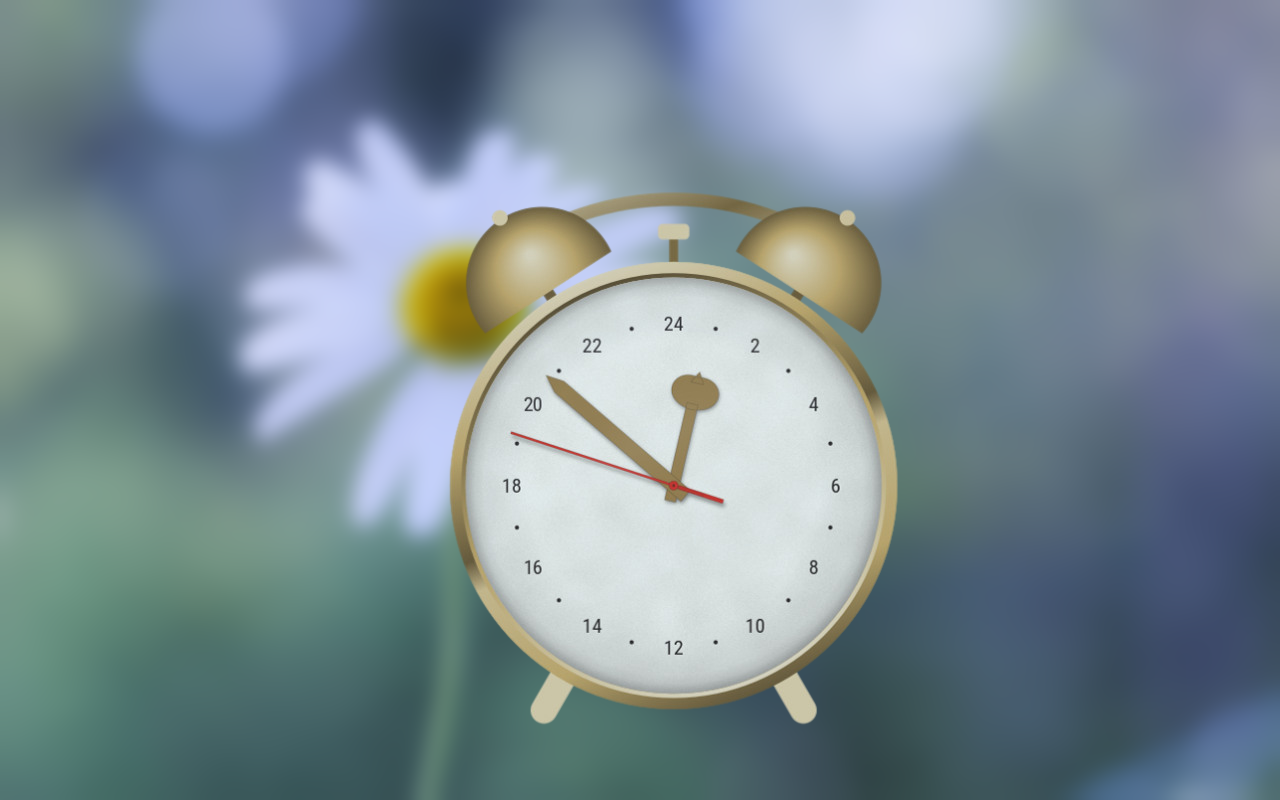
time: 0:51:48
